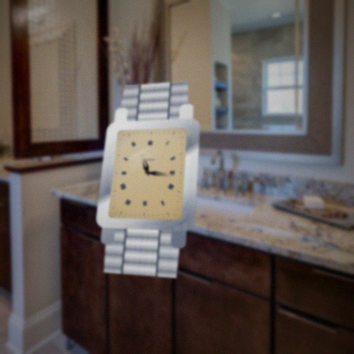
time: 11:16
